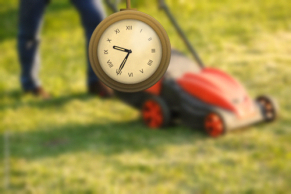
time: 9:35
